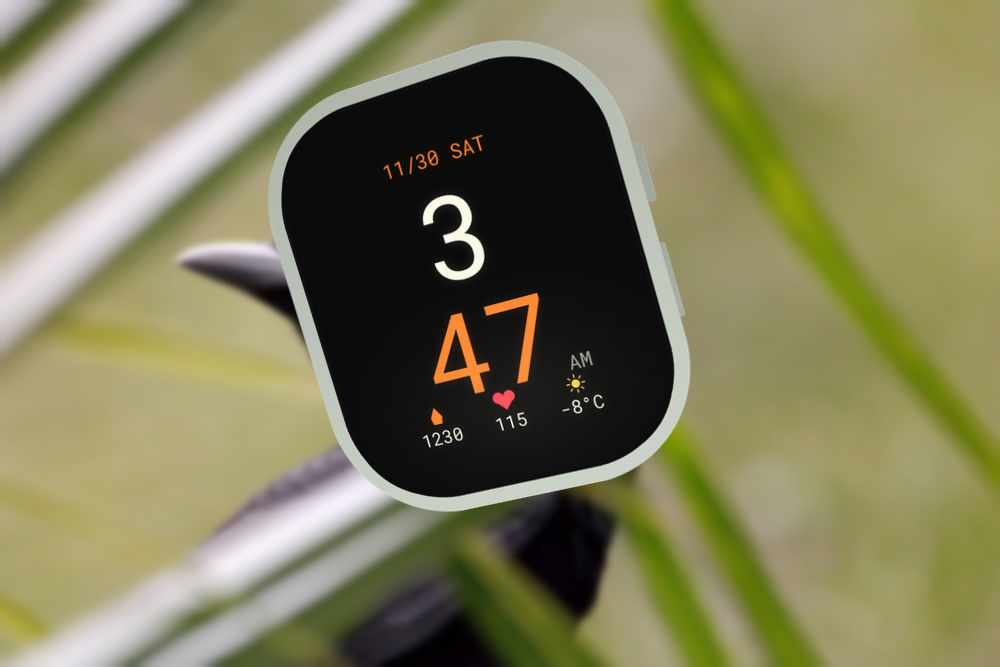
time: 3:47
